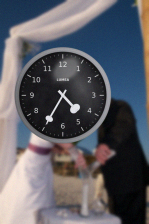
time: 4:35
